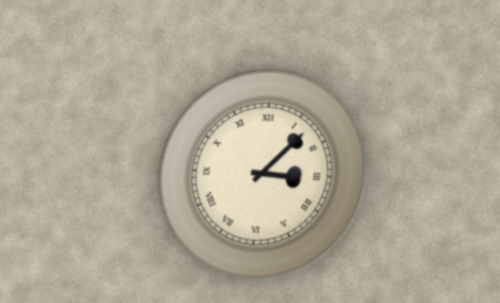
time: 3:07
